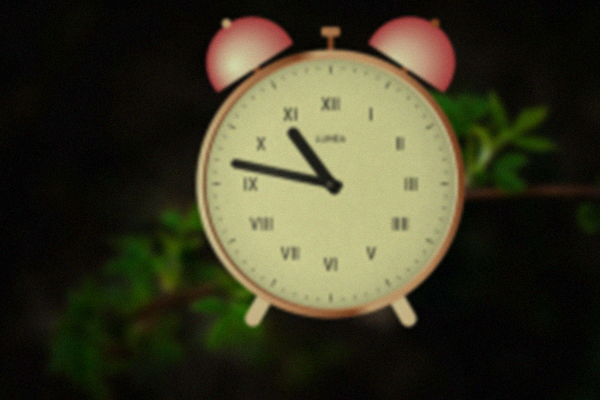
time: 10:47
